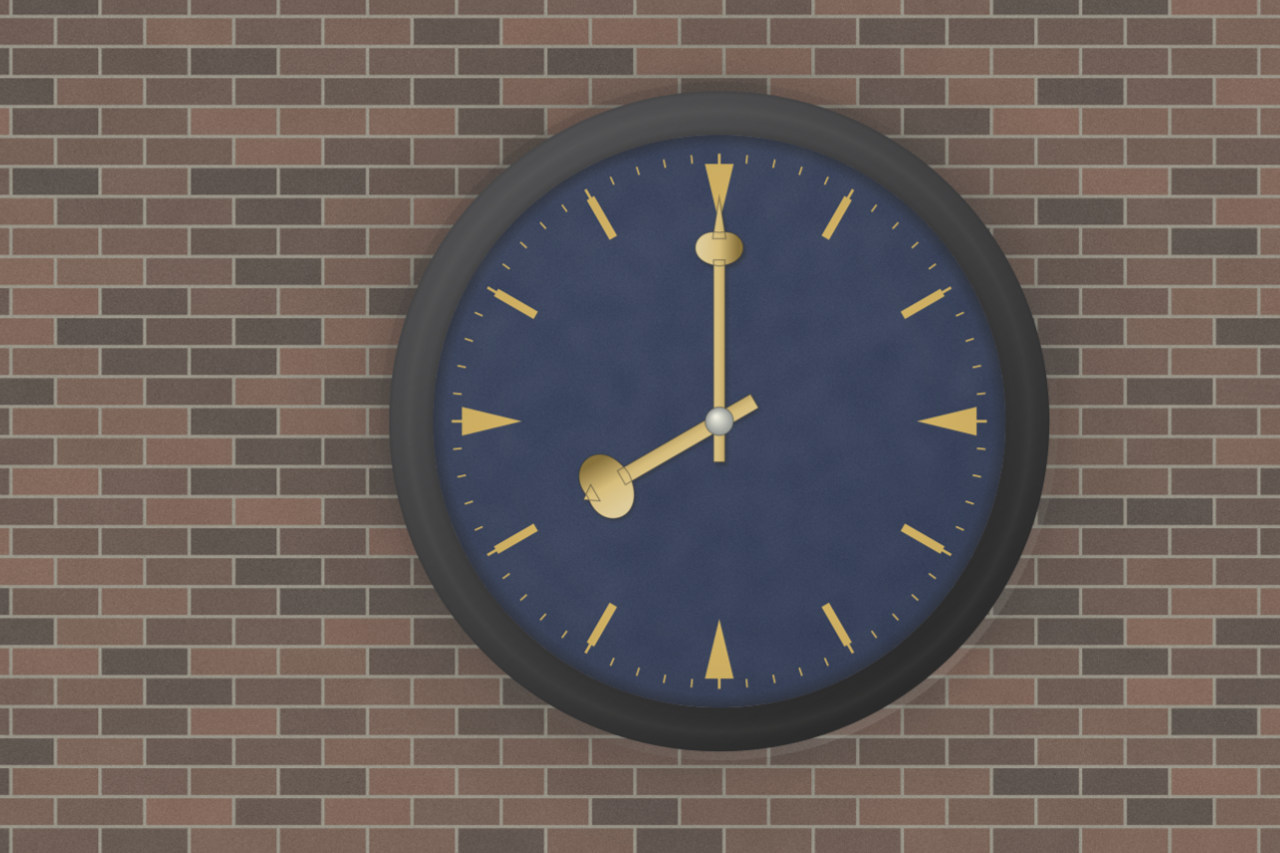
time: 8:00
